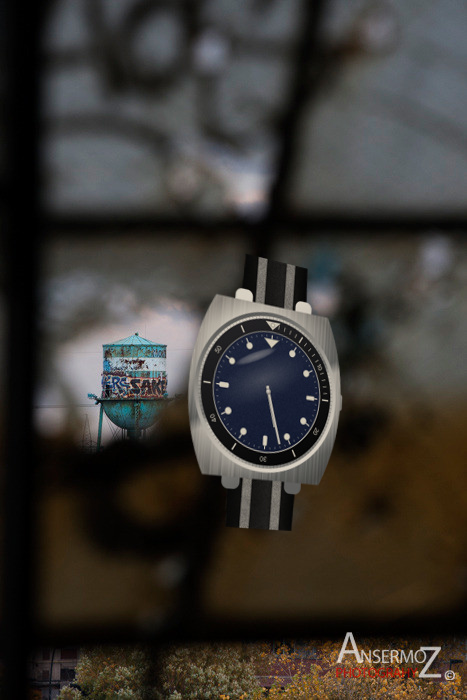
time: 5:27
